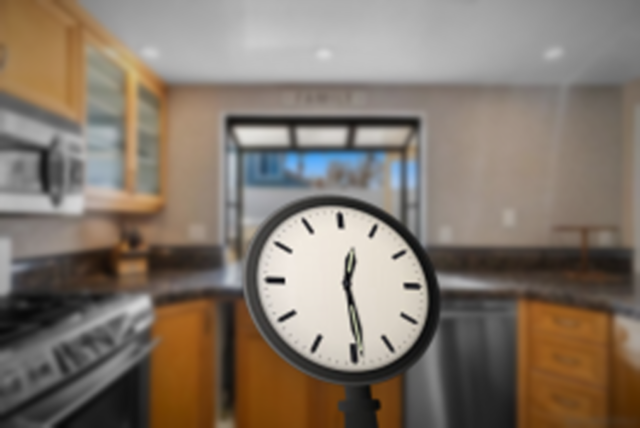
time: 12:29
